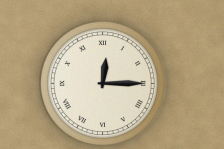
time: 12:15
